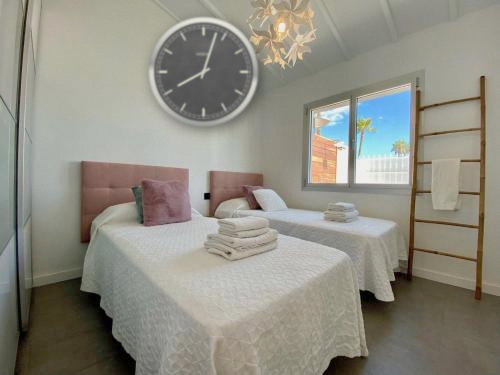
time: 8:03
